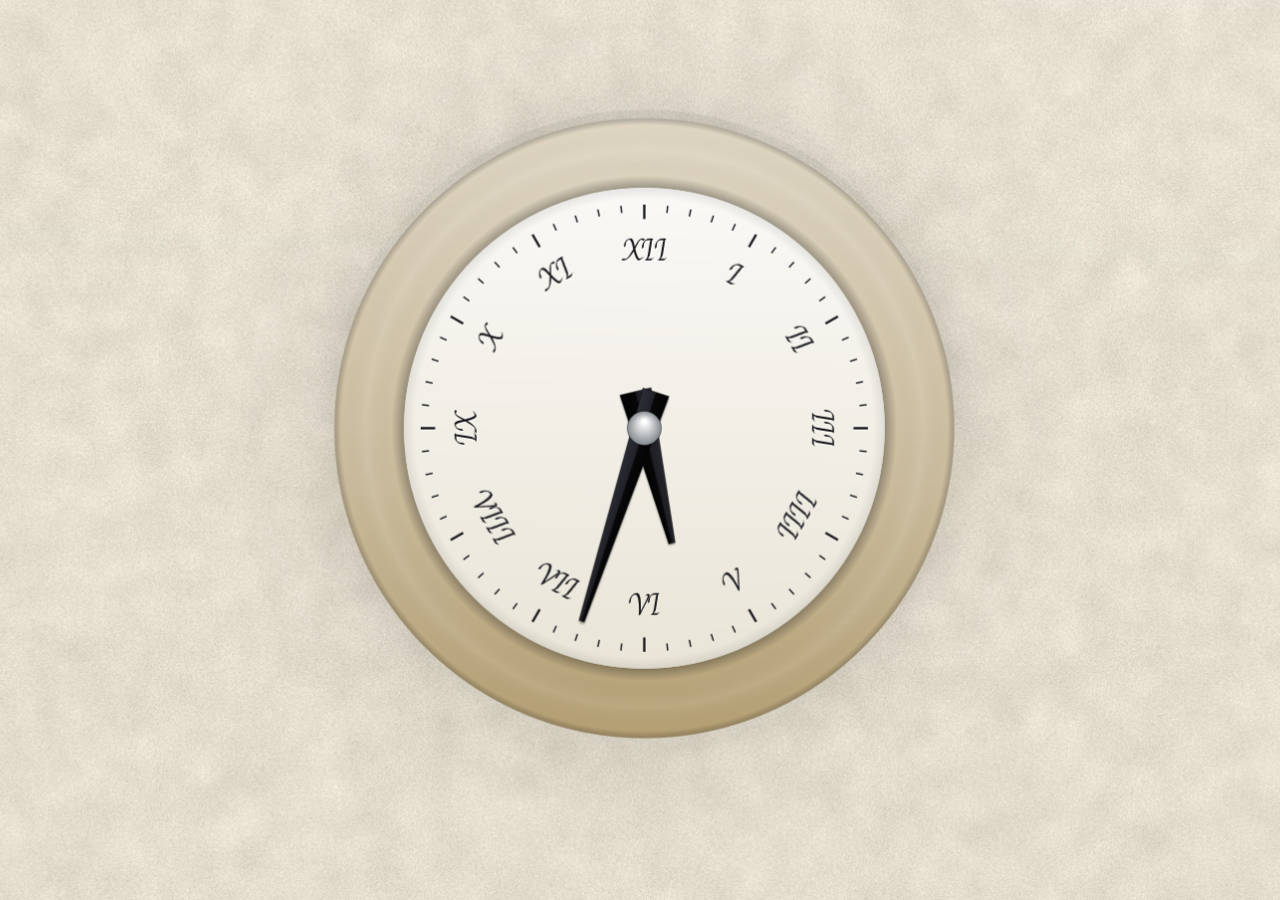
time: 5:33
